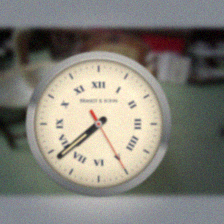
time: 7:38:25
